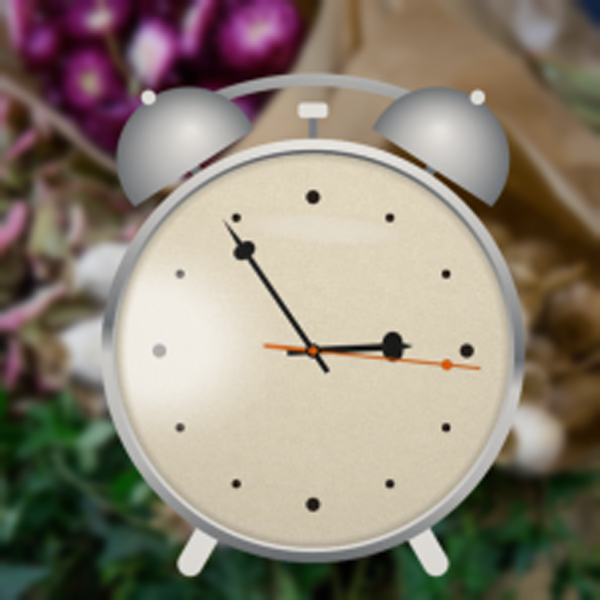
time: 2:54:16
